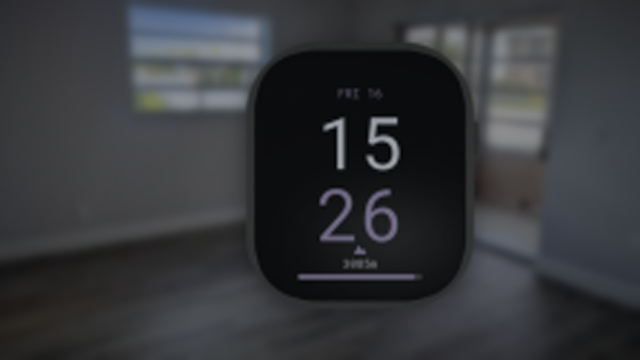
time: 15:26
